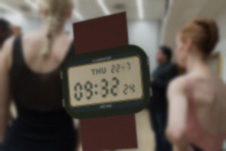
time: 9:32
